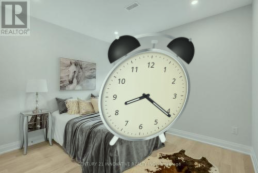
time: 8:21
